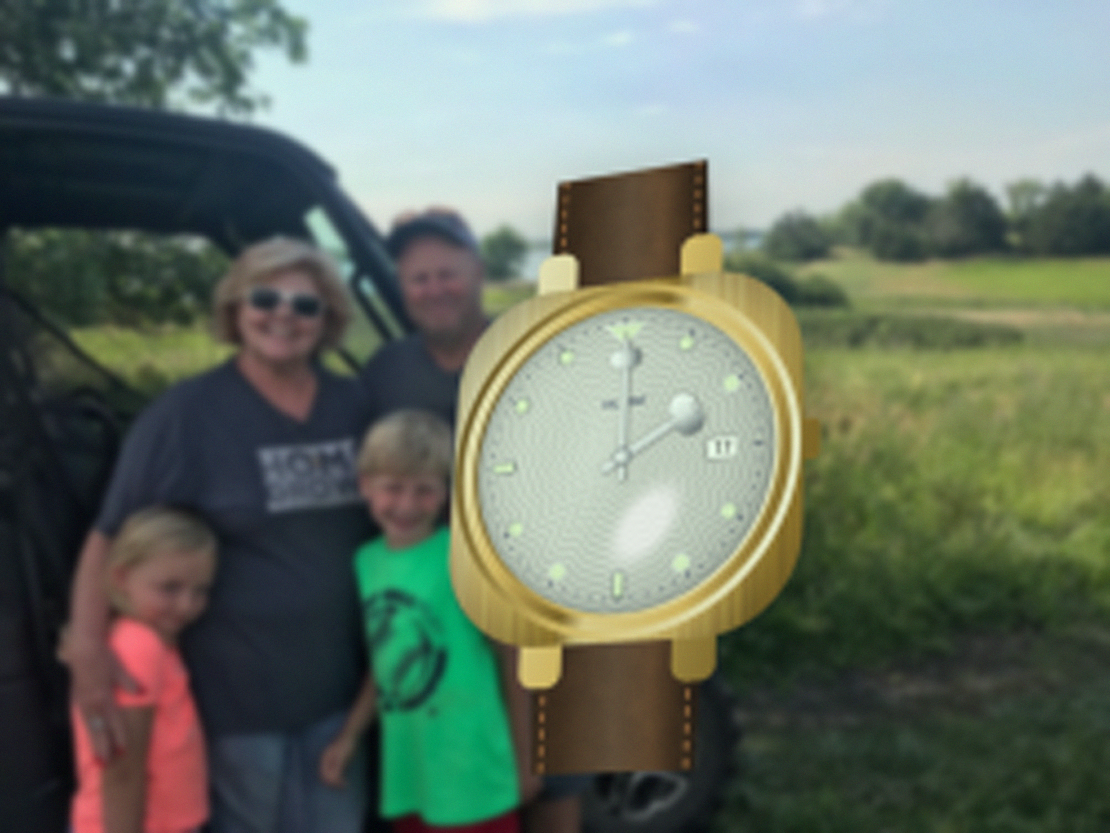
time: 2:00
